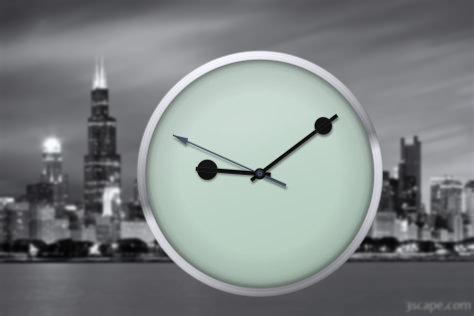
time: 9:08:49
